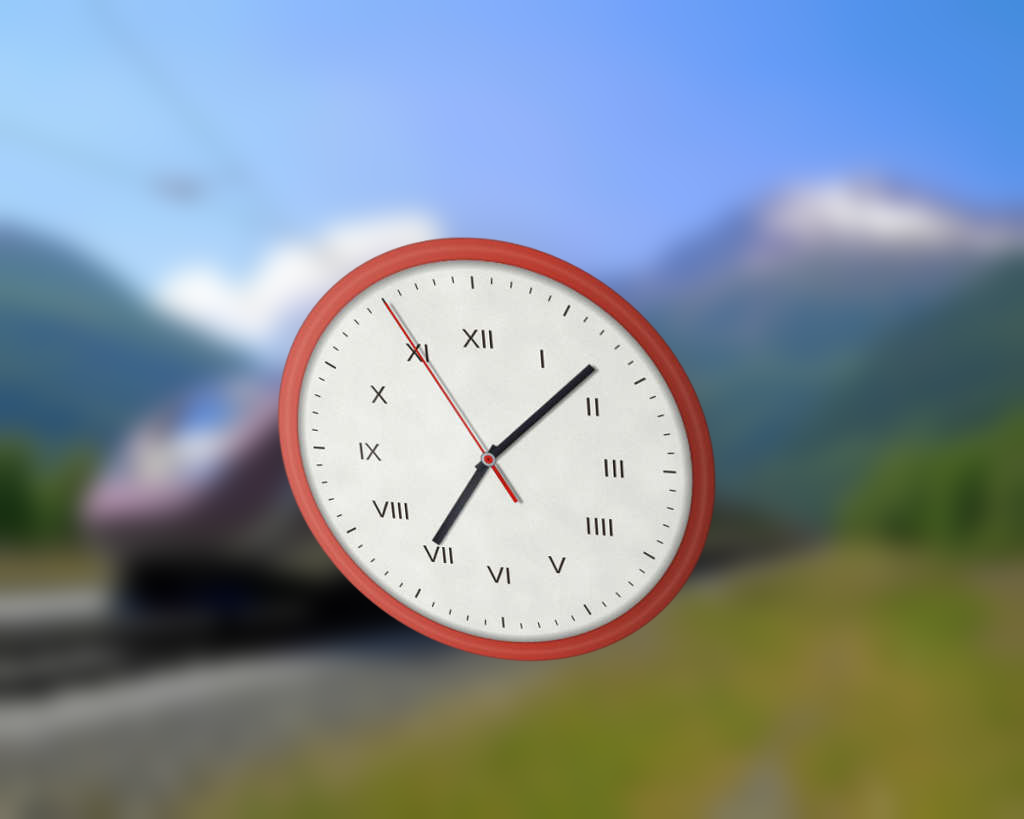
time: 7:07:55
